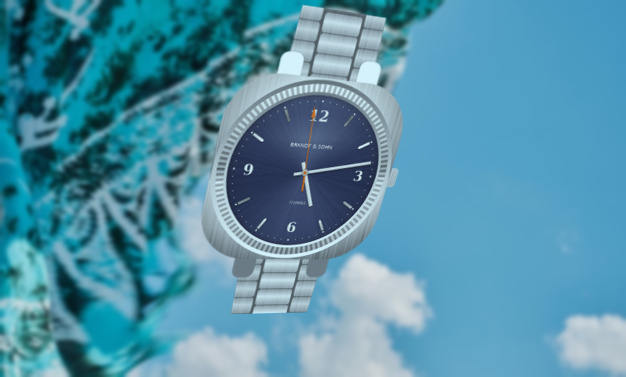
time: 5:12:59
